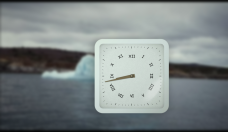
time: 8:43
